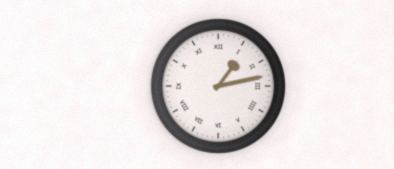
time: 1:13
